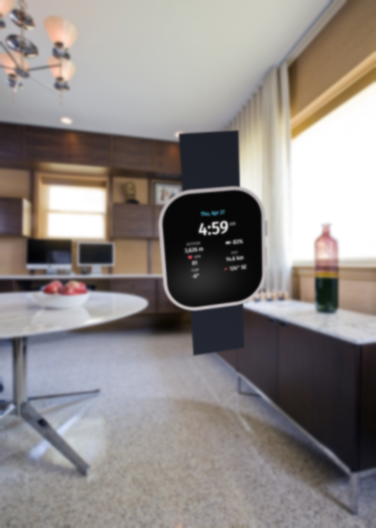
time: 4:59
